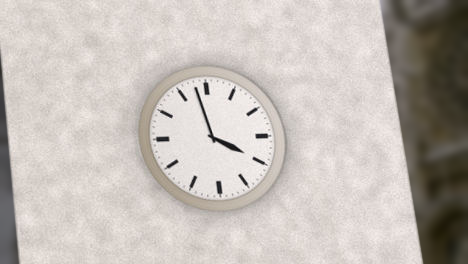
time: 3:58
